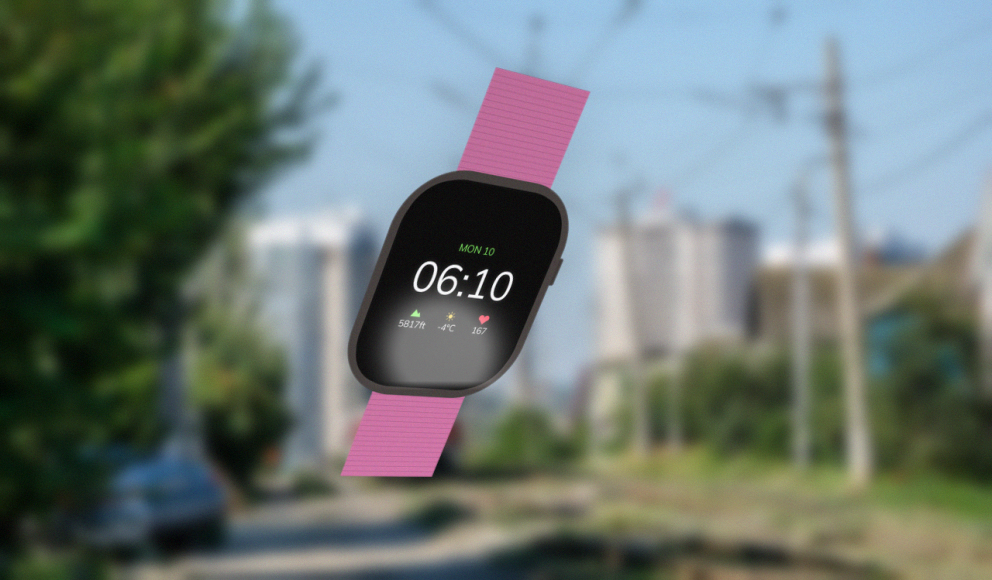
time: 6:10
